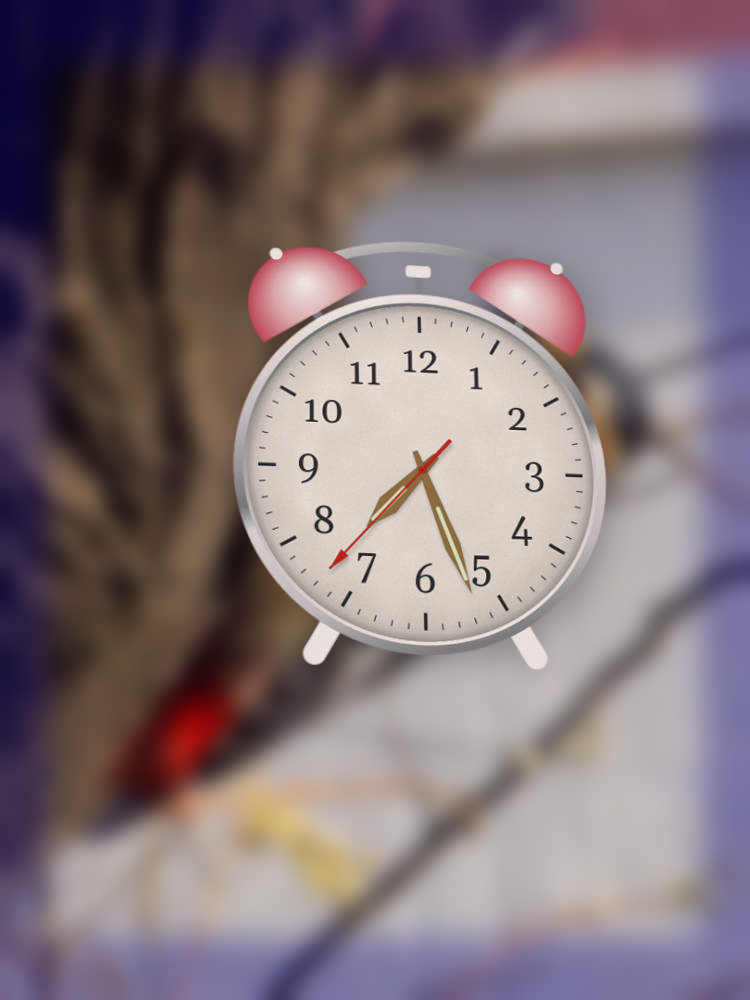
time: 7:26:37
